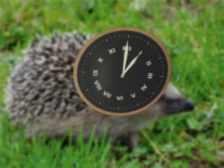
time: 1:00
